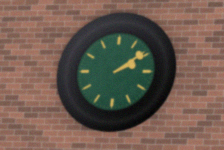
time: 2:09
